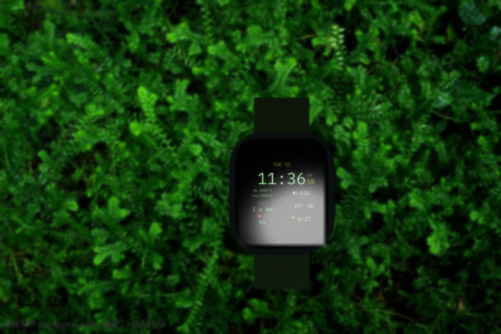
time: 11:36
